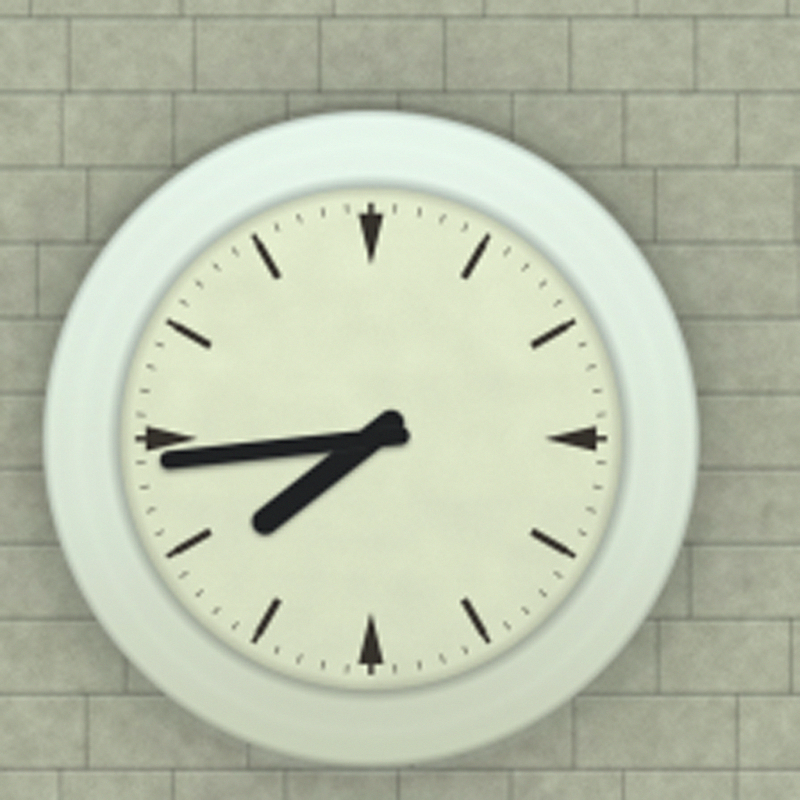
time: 7:44
